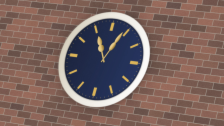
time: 11:04
